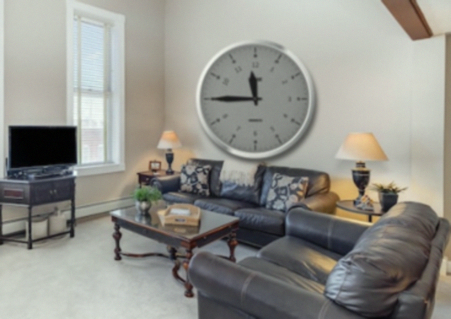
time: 11:45
